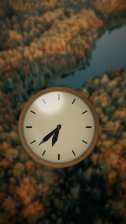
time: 6:38
